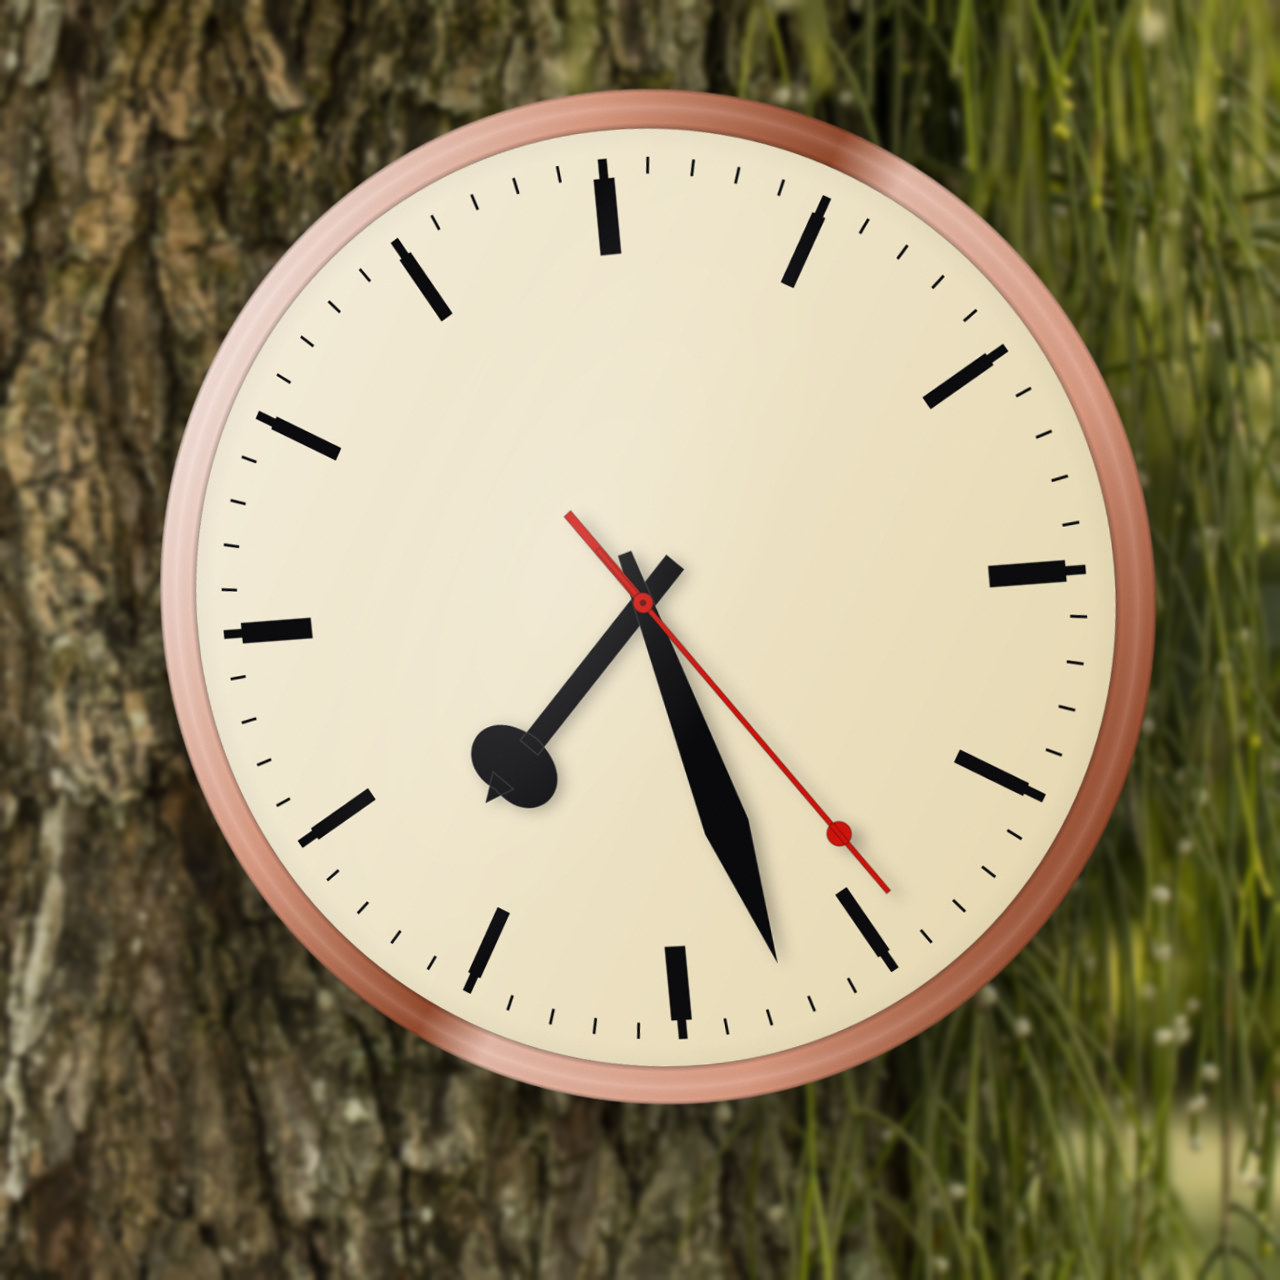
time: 7:27:24
